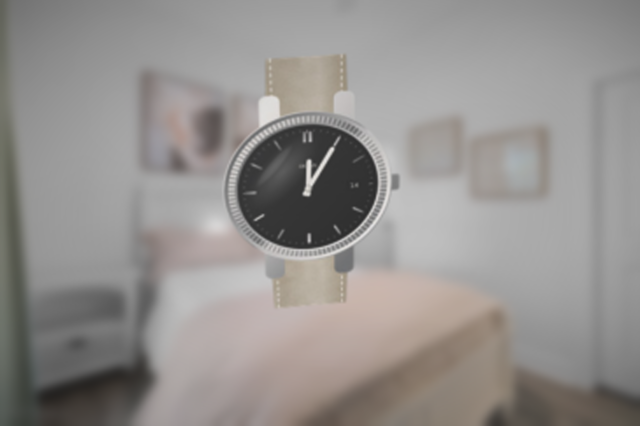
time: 12:05
